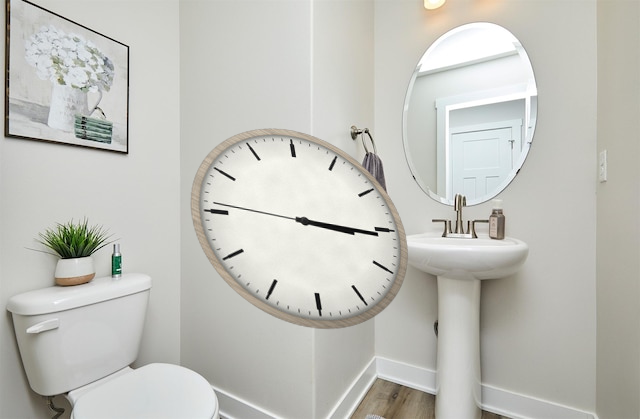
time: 3:15:46
